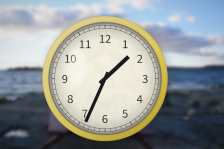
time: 1:34
